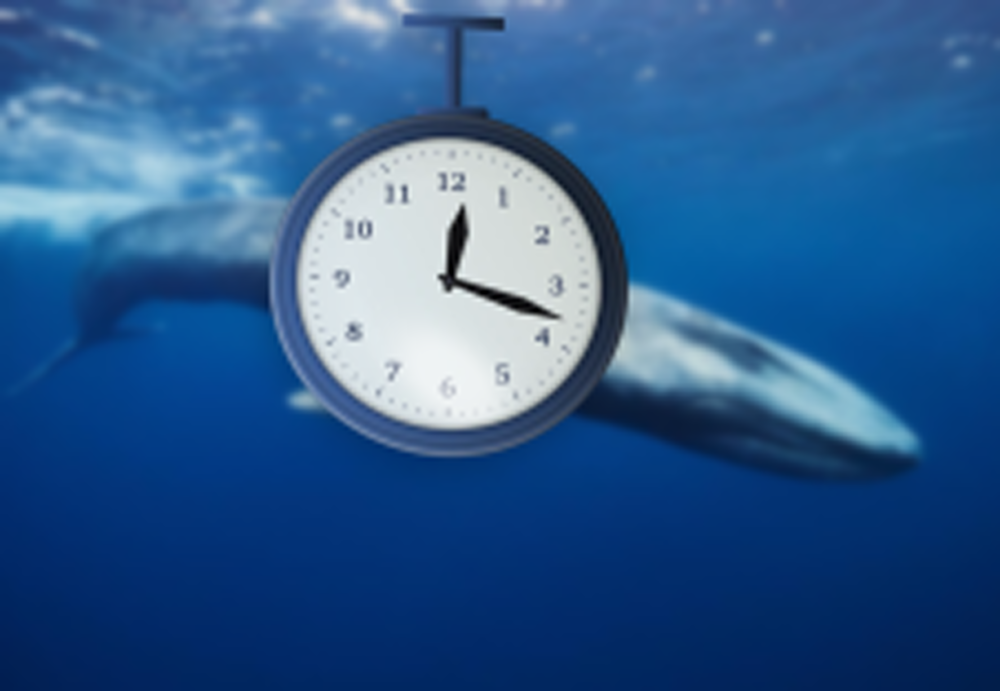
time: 12:18
